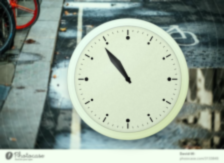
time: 10:54
